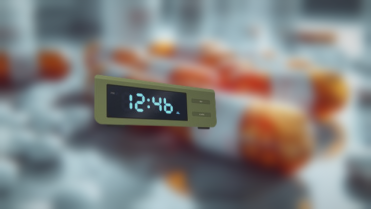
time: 12:46
